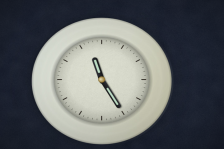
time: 11:25
